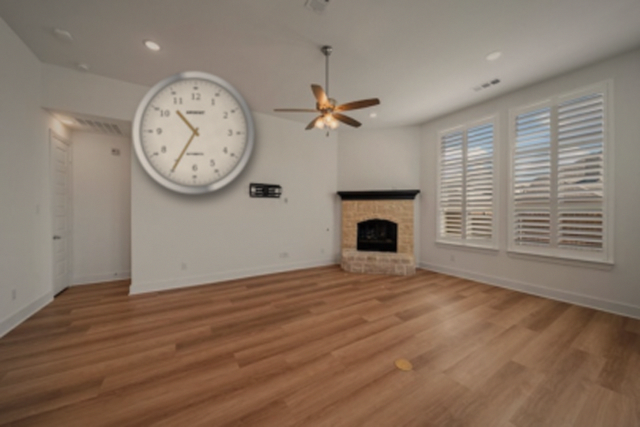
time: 10:35
